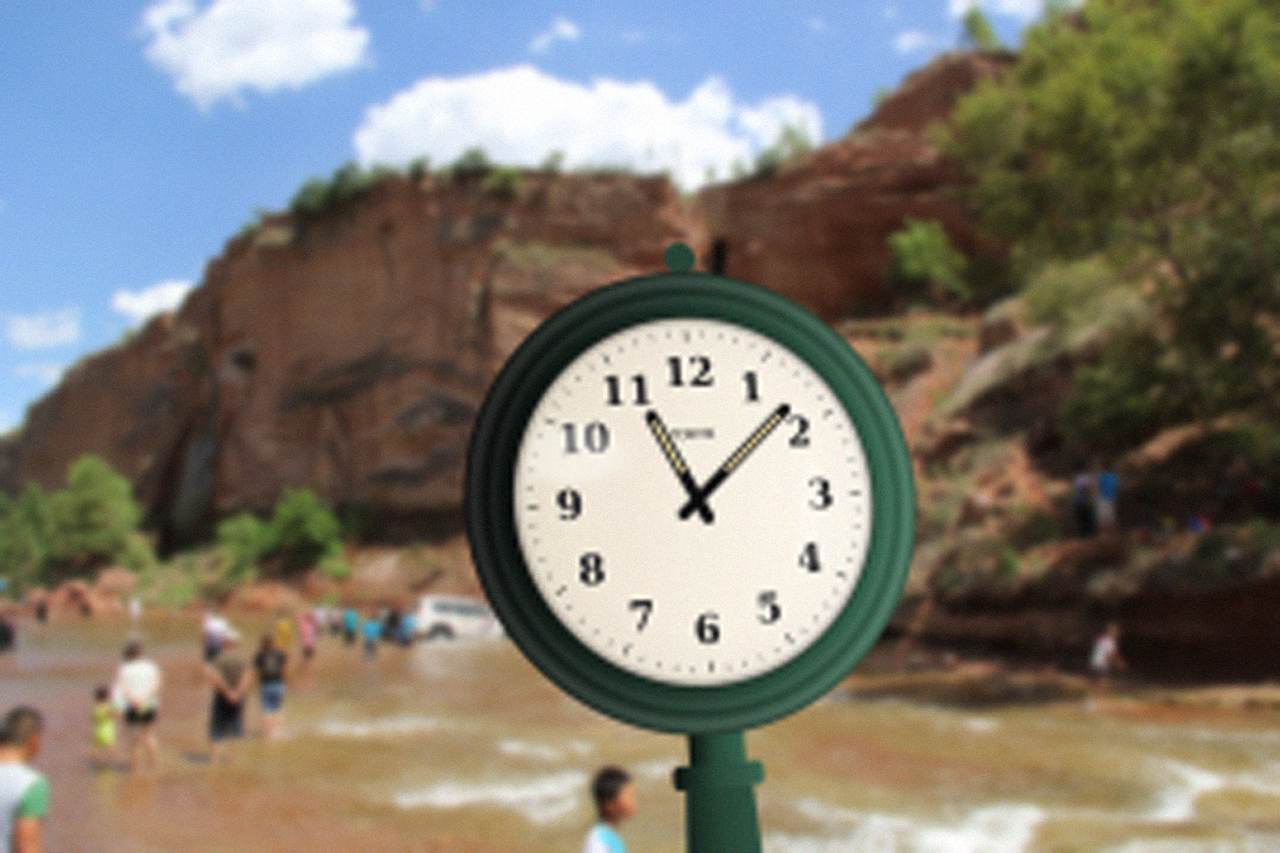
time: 11:08
